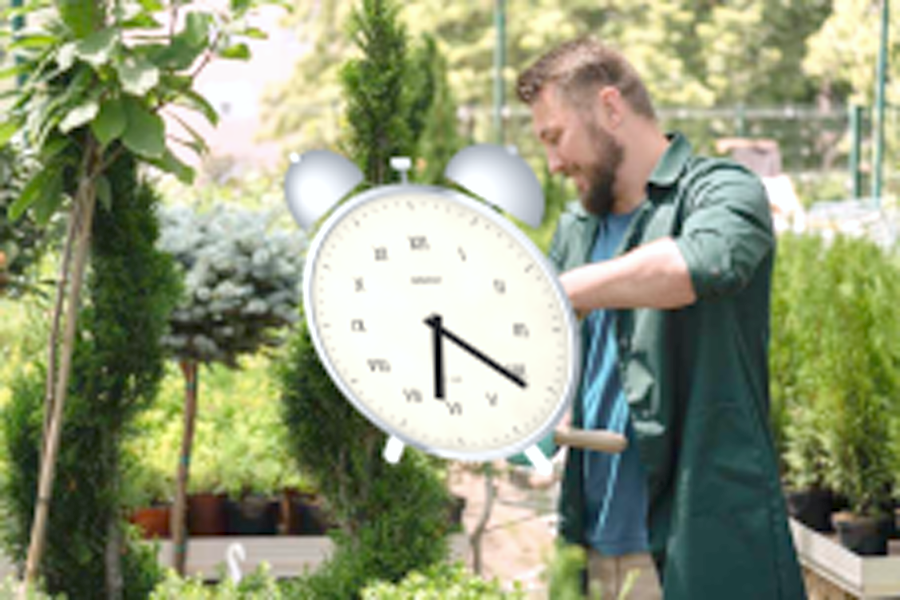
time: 6:21
